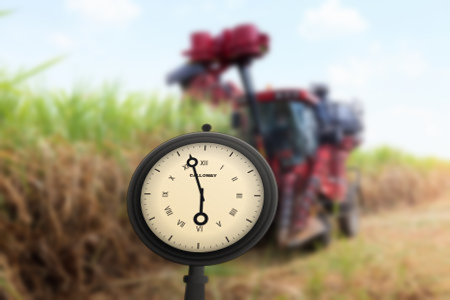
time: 5:57
